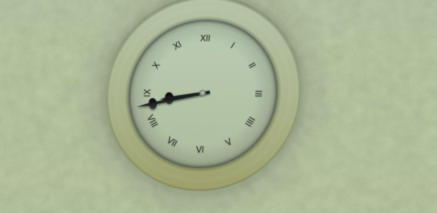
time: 8:43
